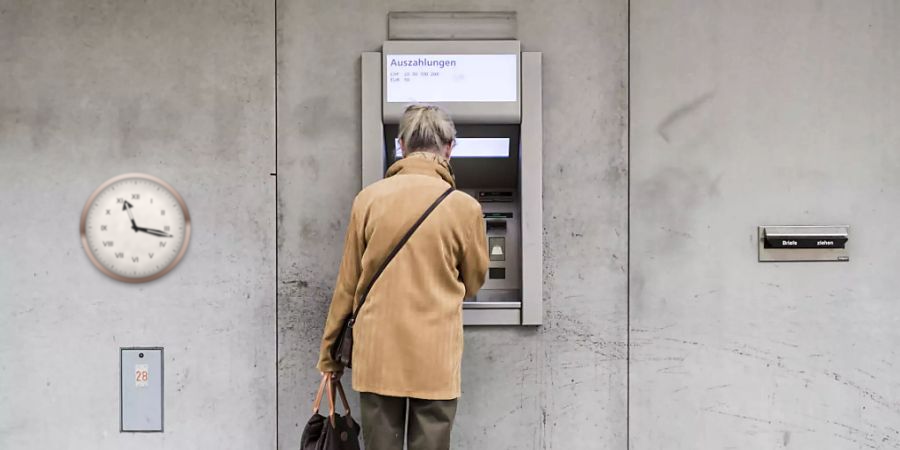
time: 11:17
